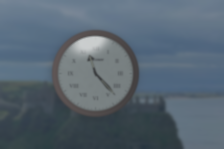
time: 11:23
